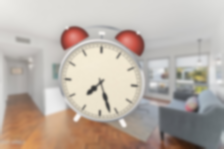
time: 7:27
